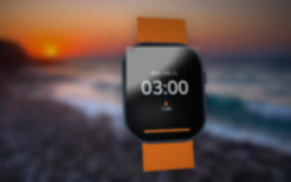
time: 3:00
